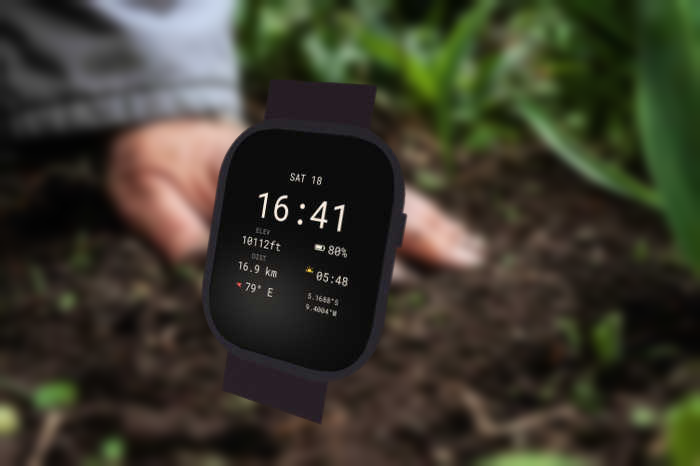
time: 16:41
